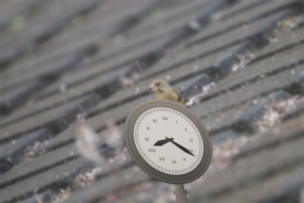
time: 8:21
